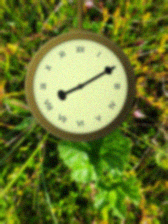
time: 8:10
